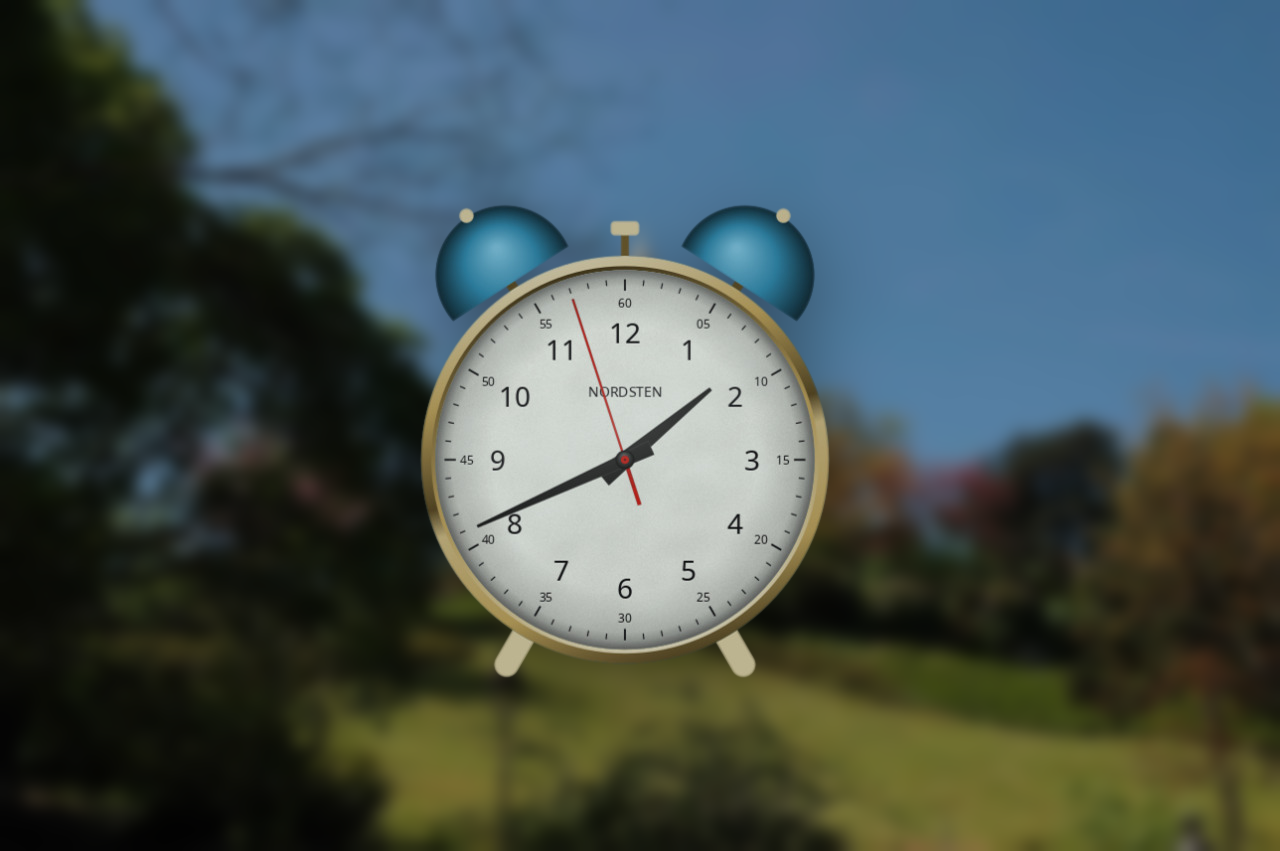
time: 1:40:57
